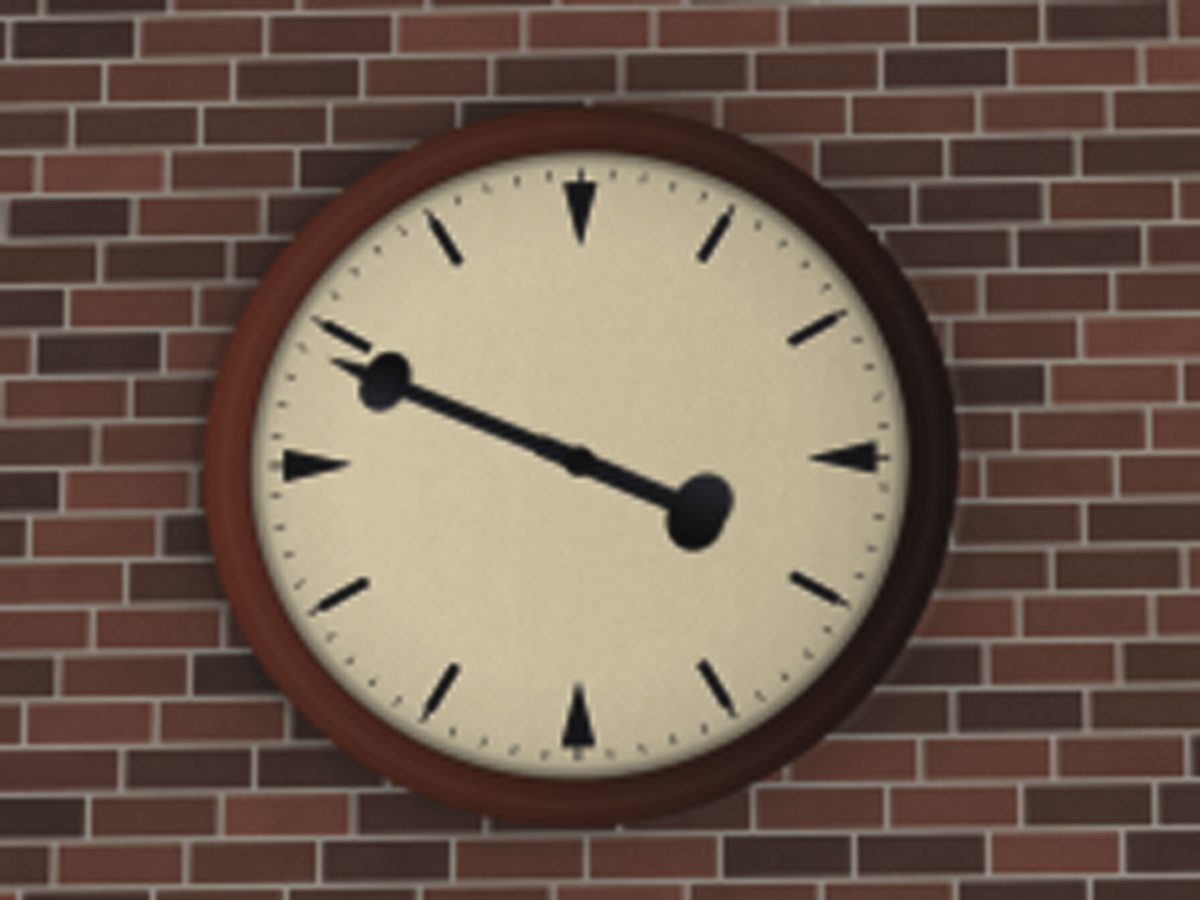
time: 3:49
